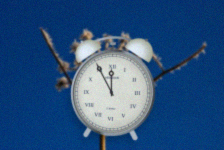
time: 11:55
